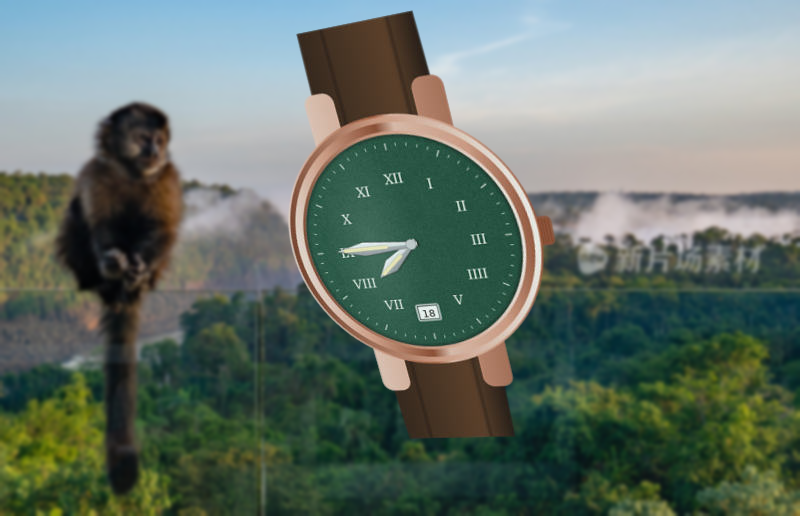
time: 7:45
